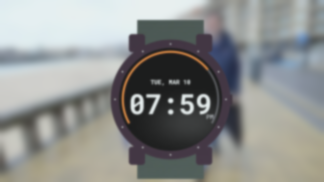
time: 7:59
